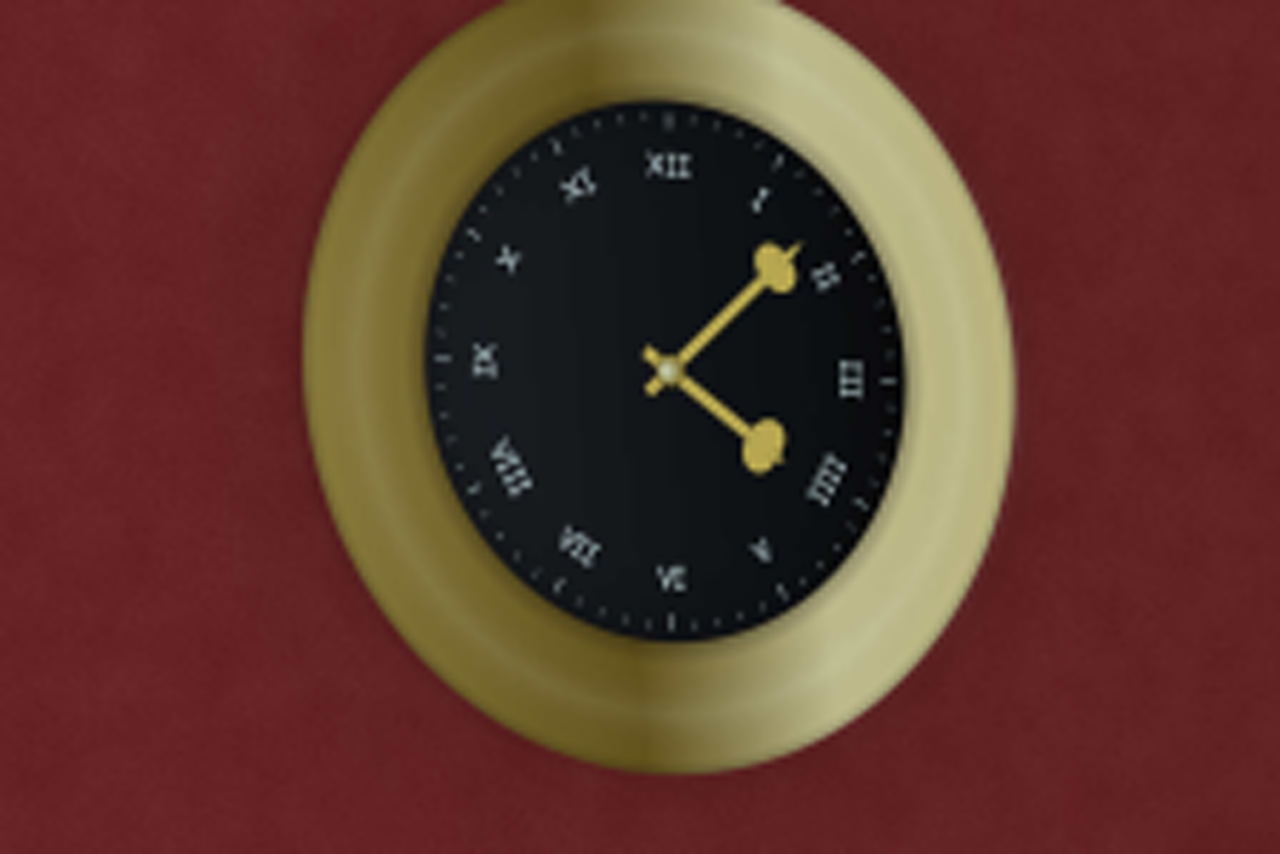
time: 4:08
